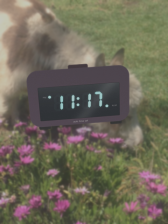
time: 11:17
